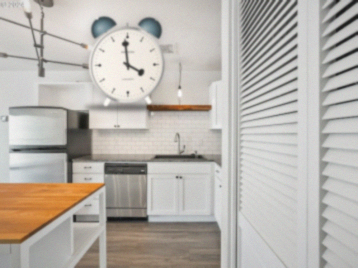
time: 3:59
